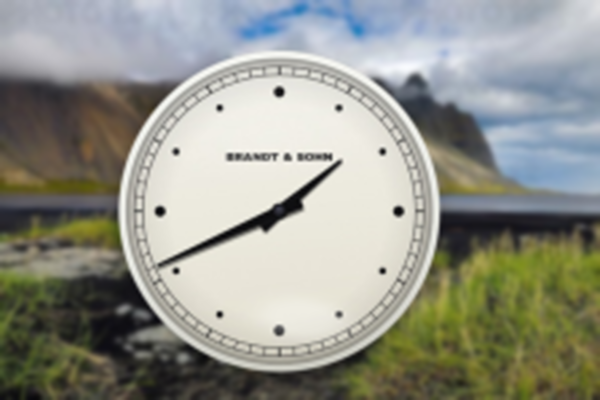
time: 1:41
